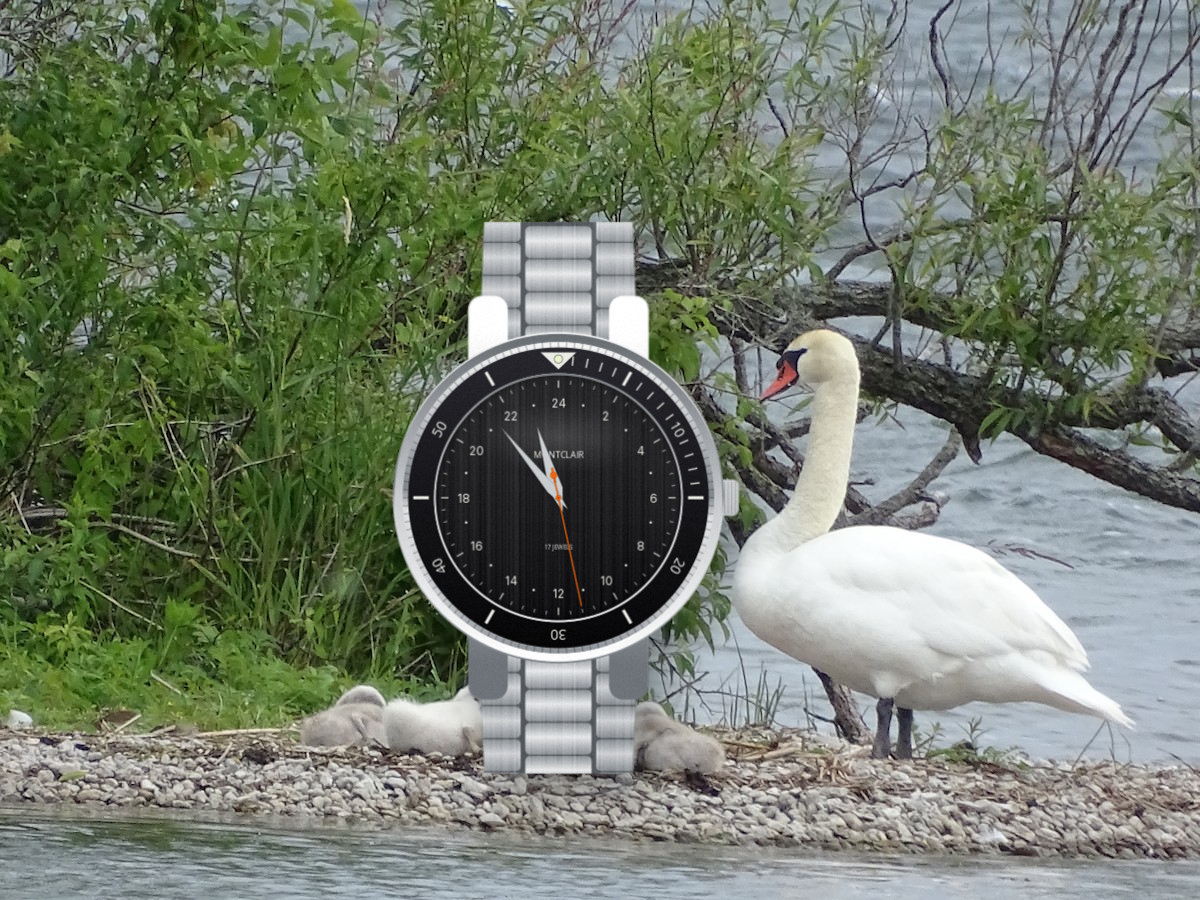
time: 22:53:28
